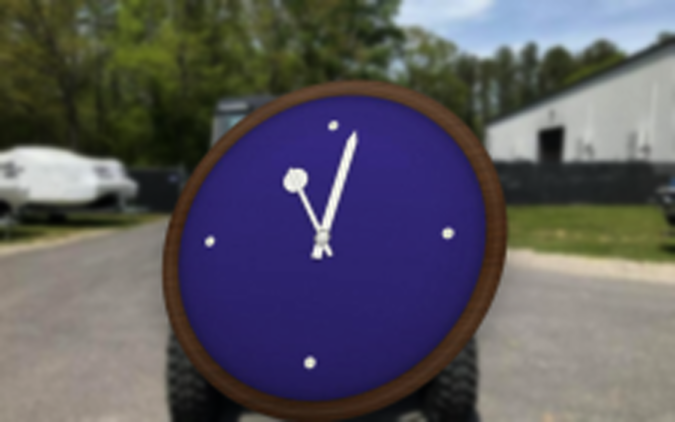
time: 11:02
